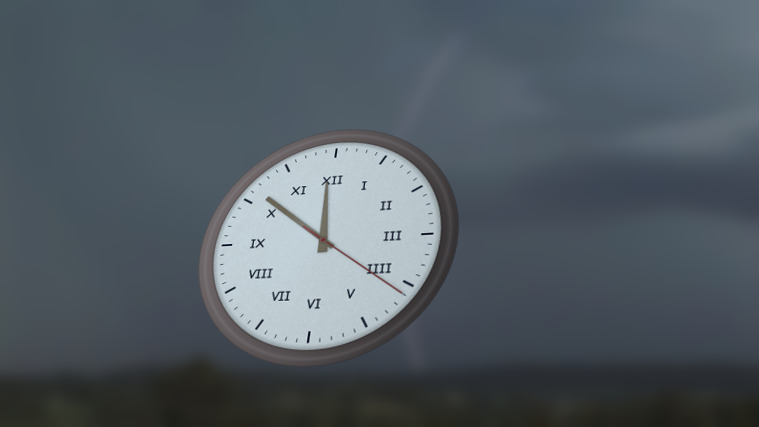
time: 11:51:21
